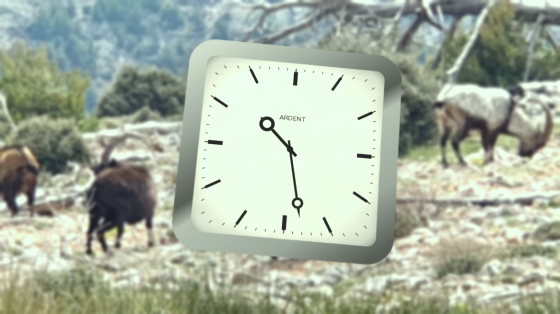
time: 10:28
